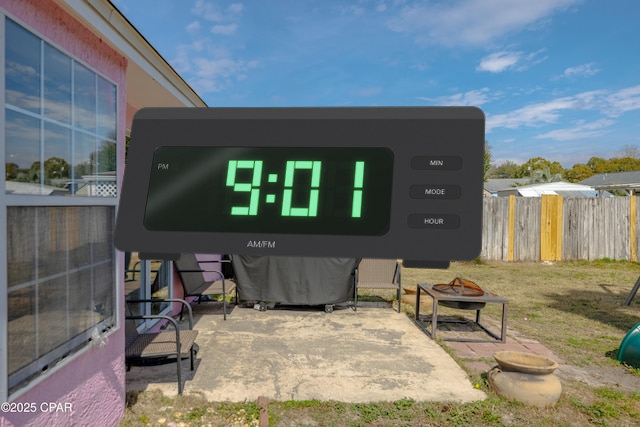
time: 9:01
